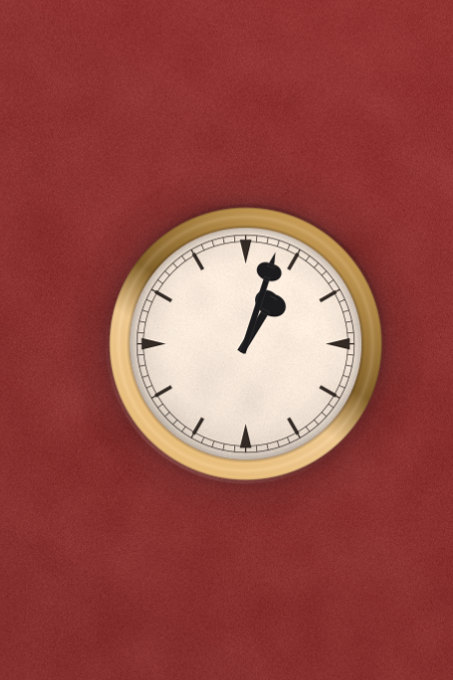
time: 1:03
